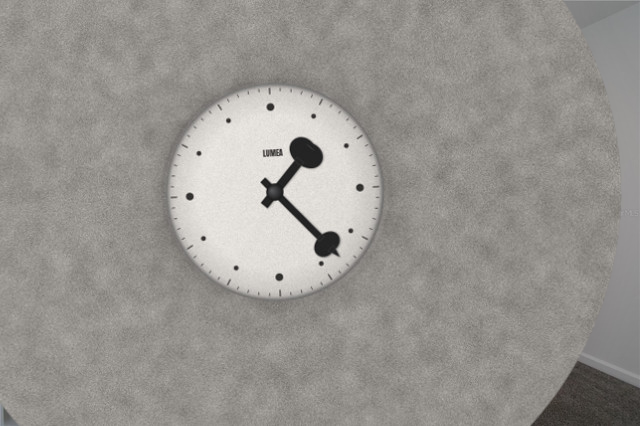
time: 1:23
